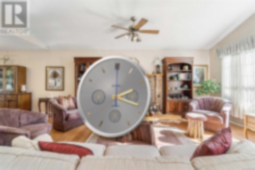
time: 2:18
